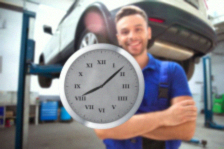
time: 8:08
